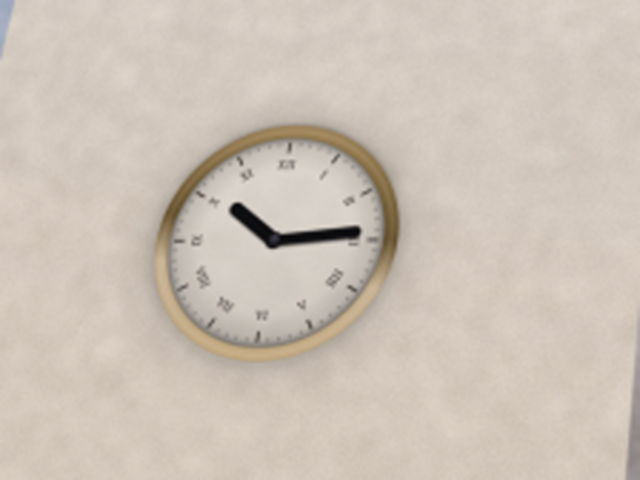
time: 10:14
